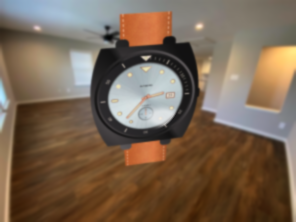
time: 2:37
